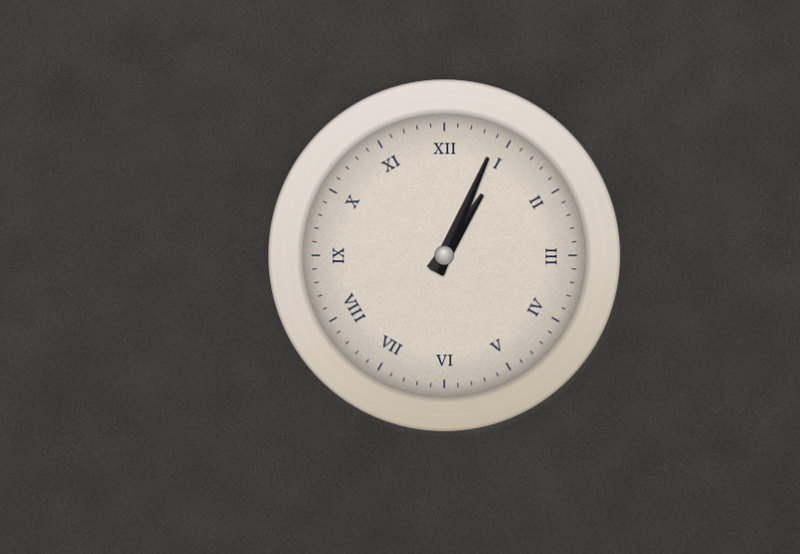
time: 1:04
